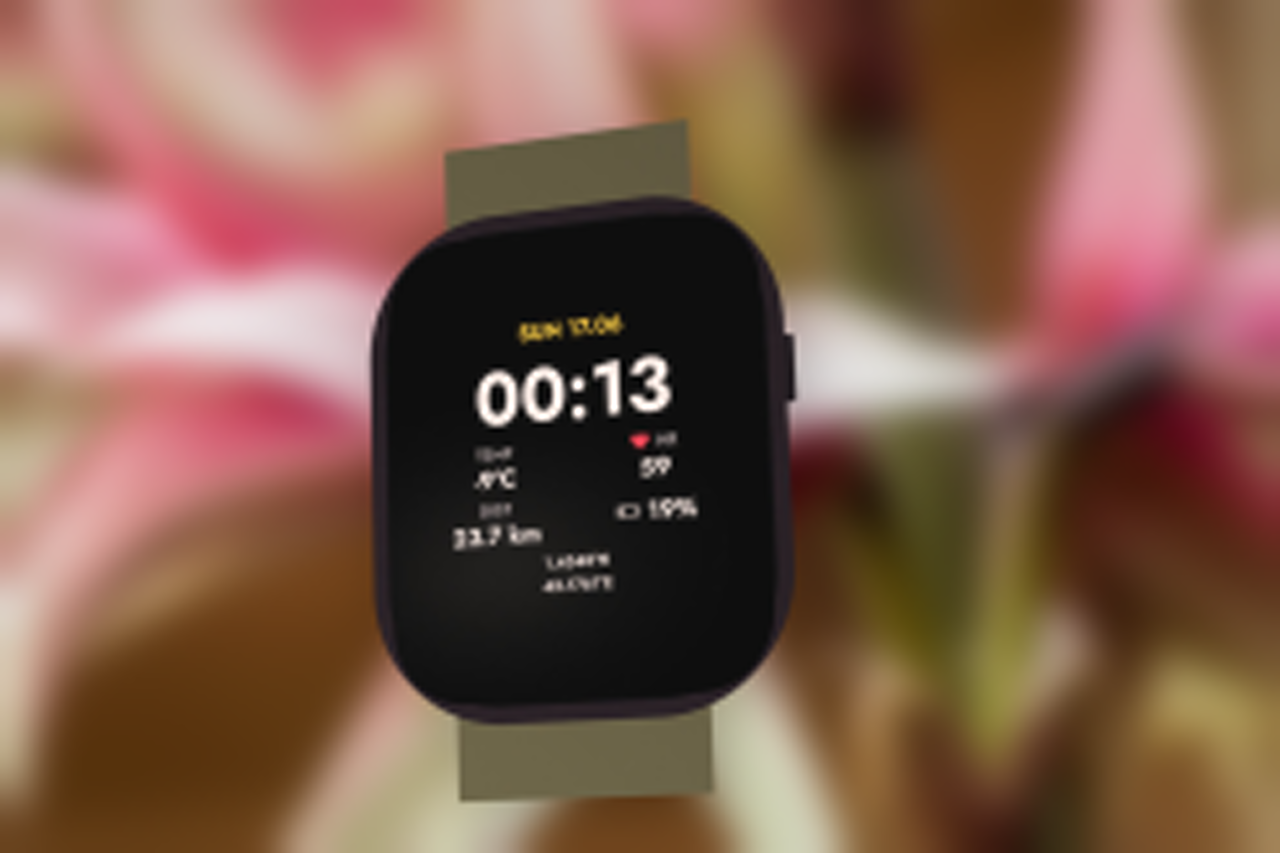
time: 0:13
